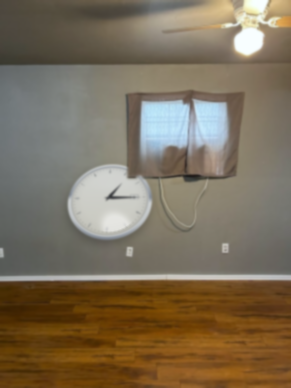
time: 1:15
